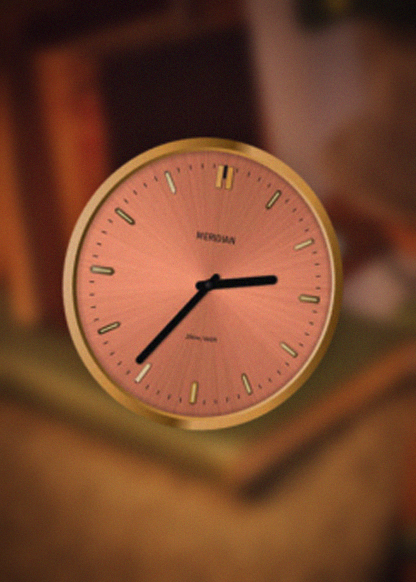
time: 2:36
